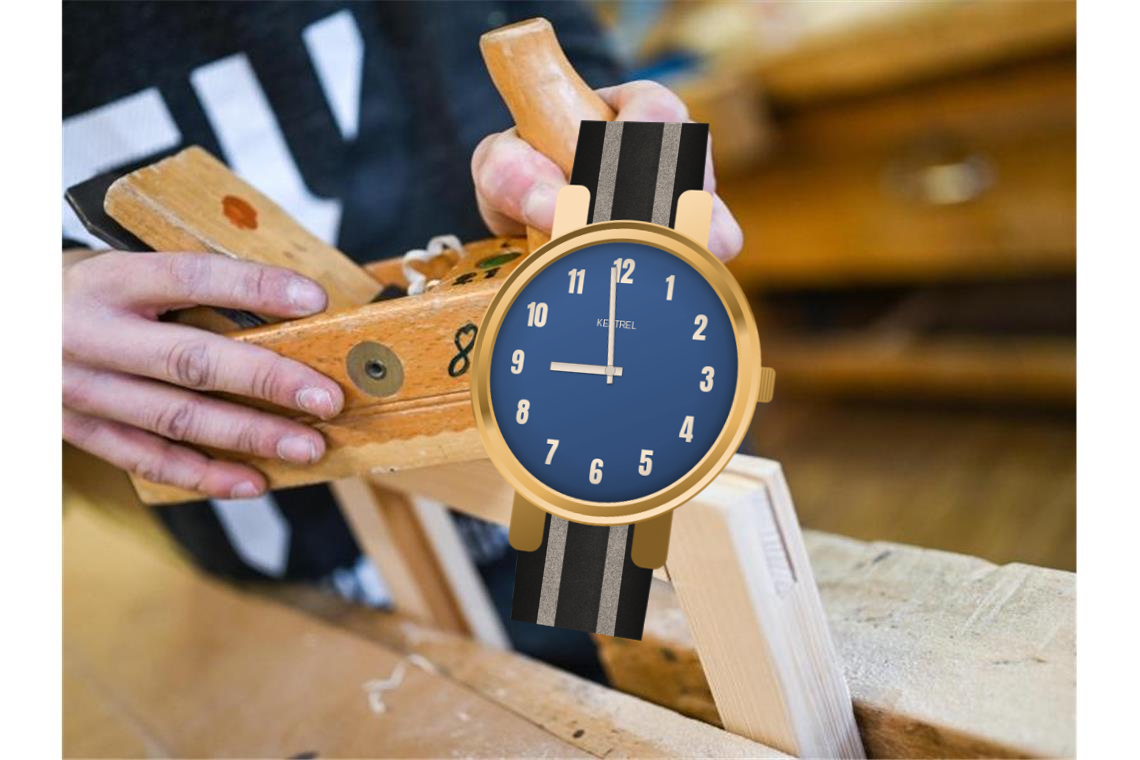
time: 8:59
